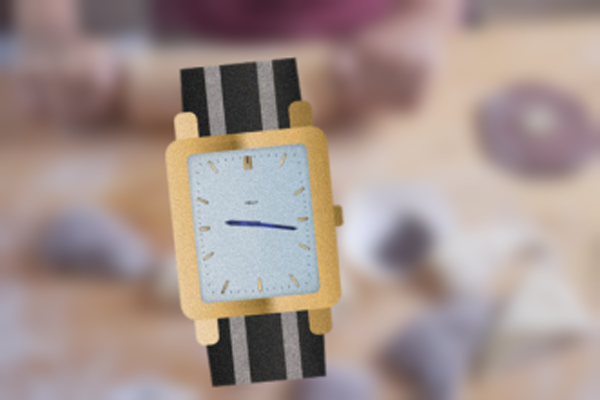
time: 9:17
